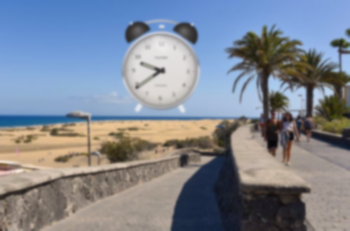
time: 9:39
